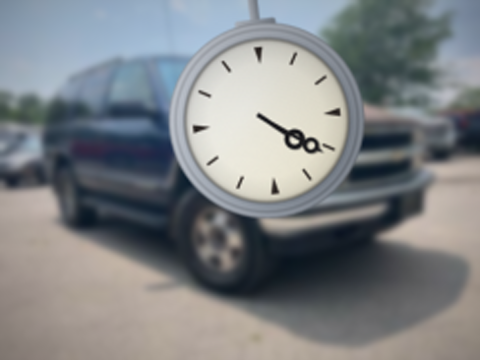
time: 4:21
